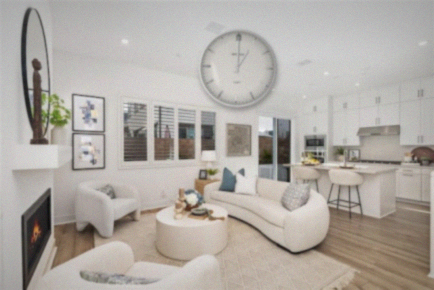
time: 1:00
